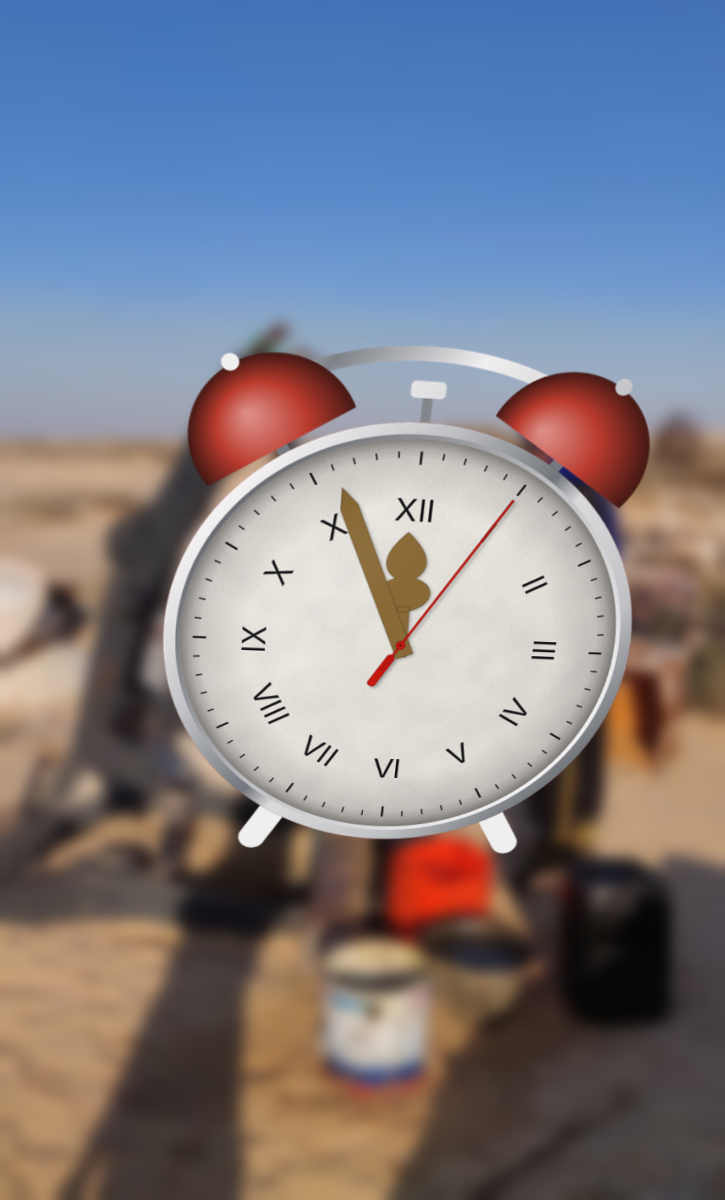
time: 11:56:05
